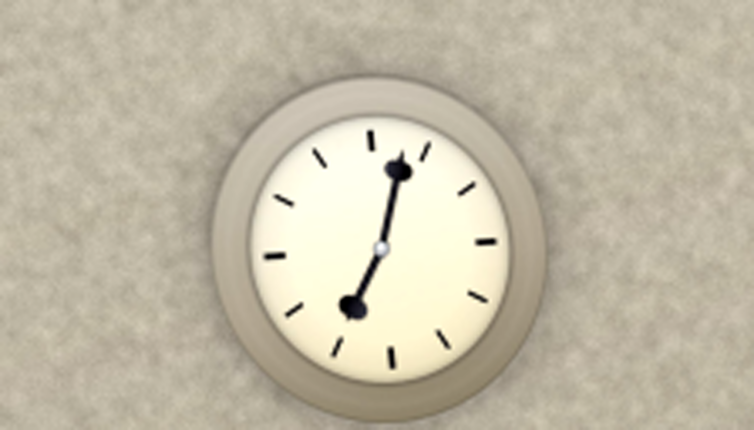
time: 7:03
